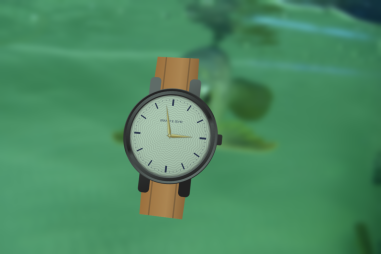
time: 2:58
